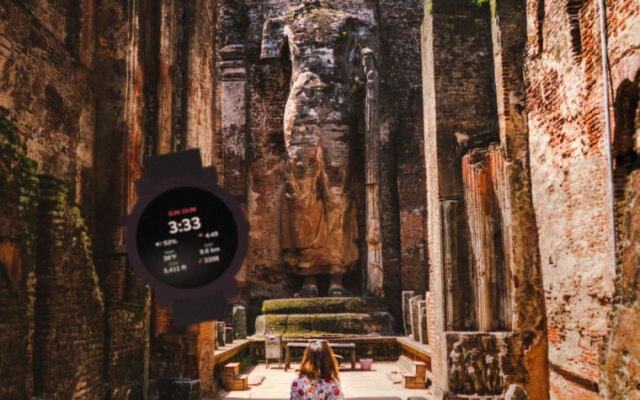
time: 3:33
